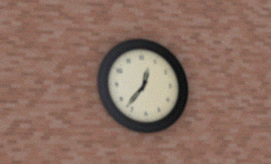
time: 12:37
